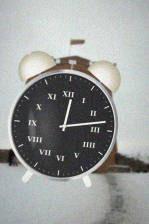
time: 12:13
